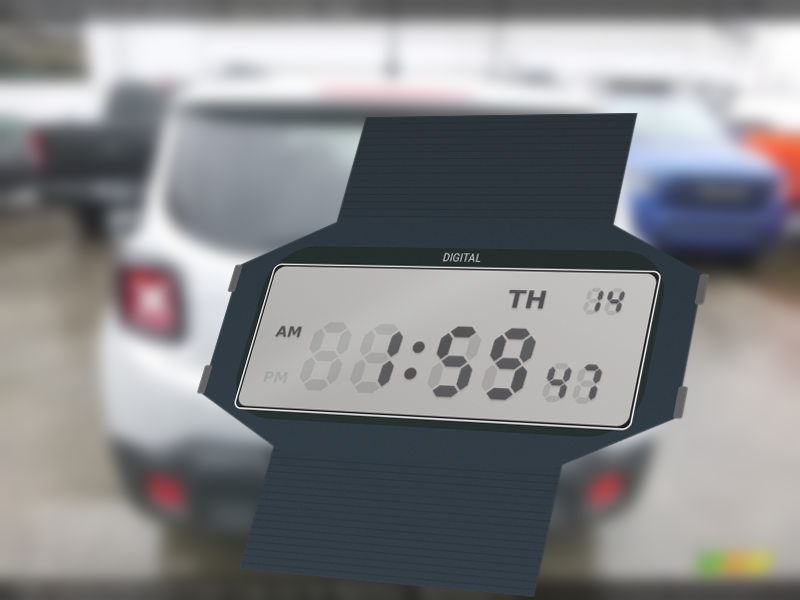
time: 1:59:47
